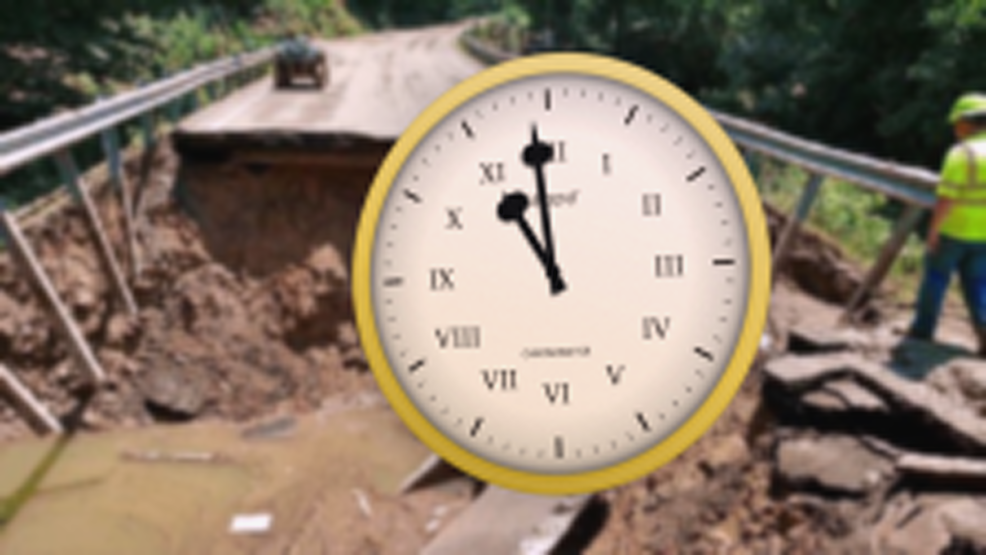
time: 10:59
